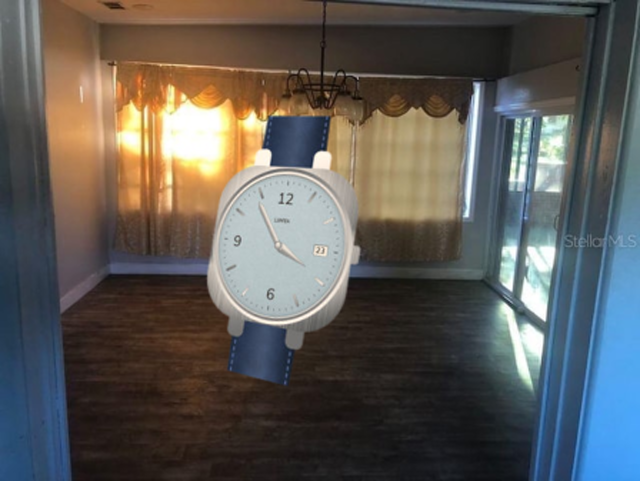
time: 3:54
